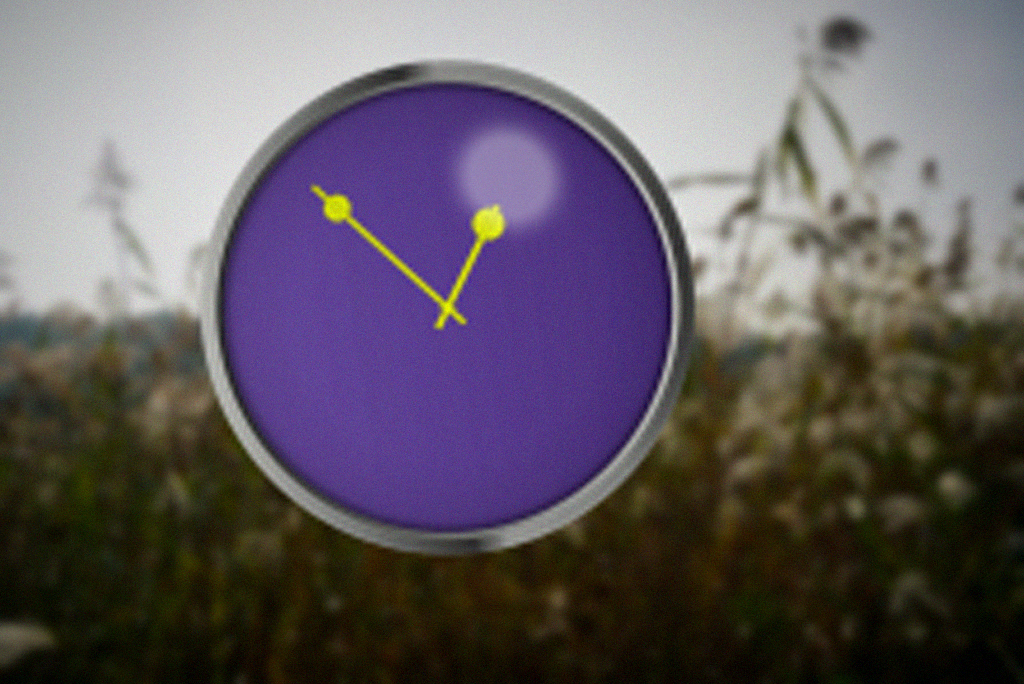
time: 12:52
